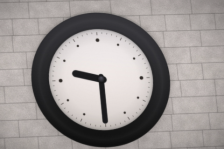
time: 9:30
